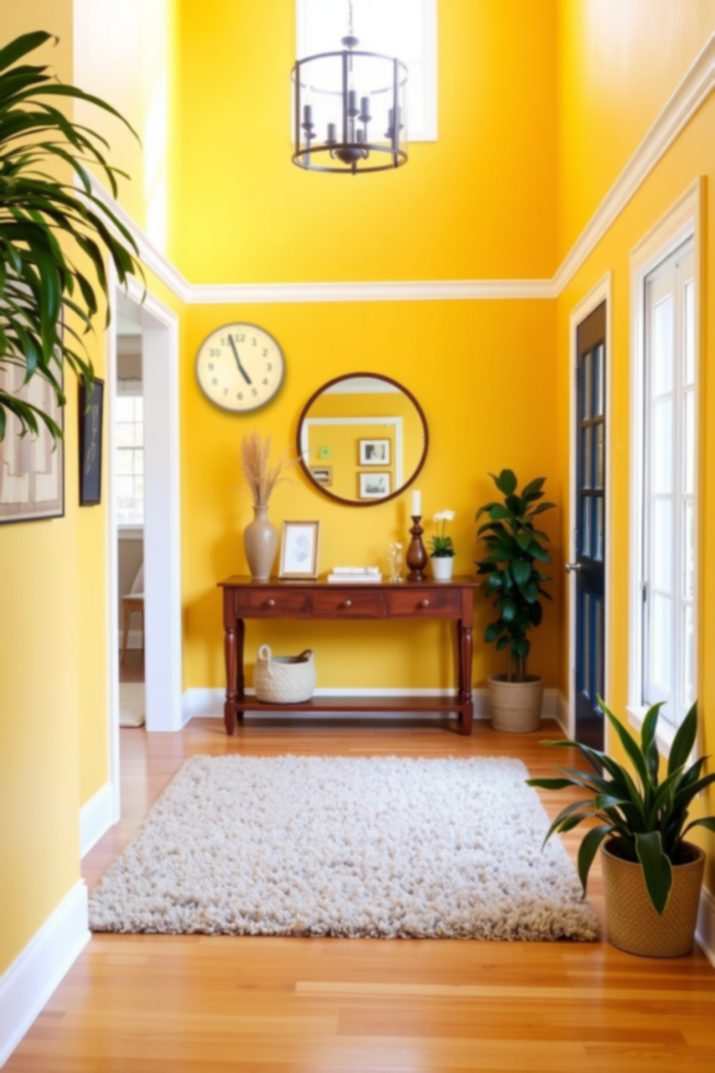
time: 4:57
